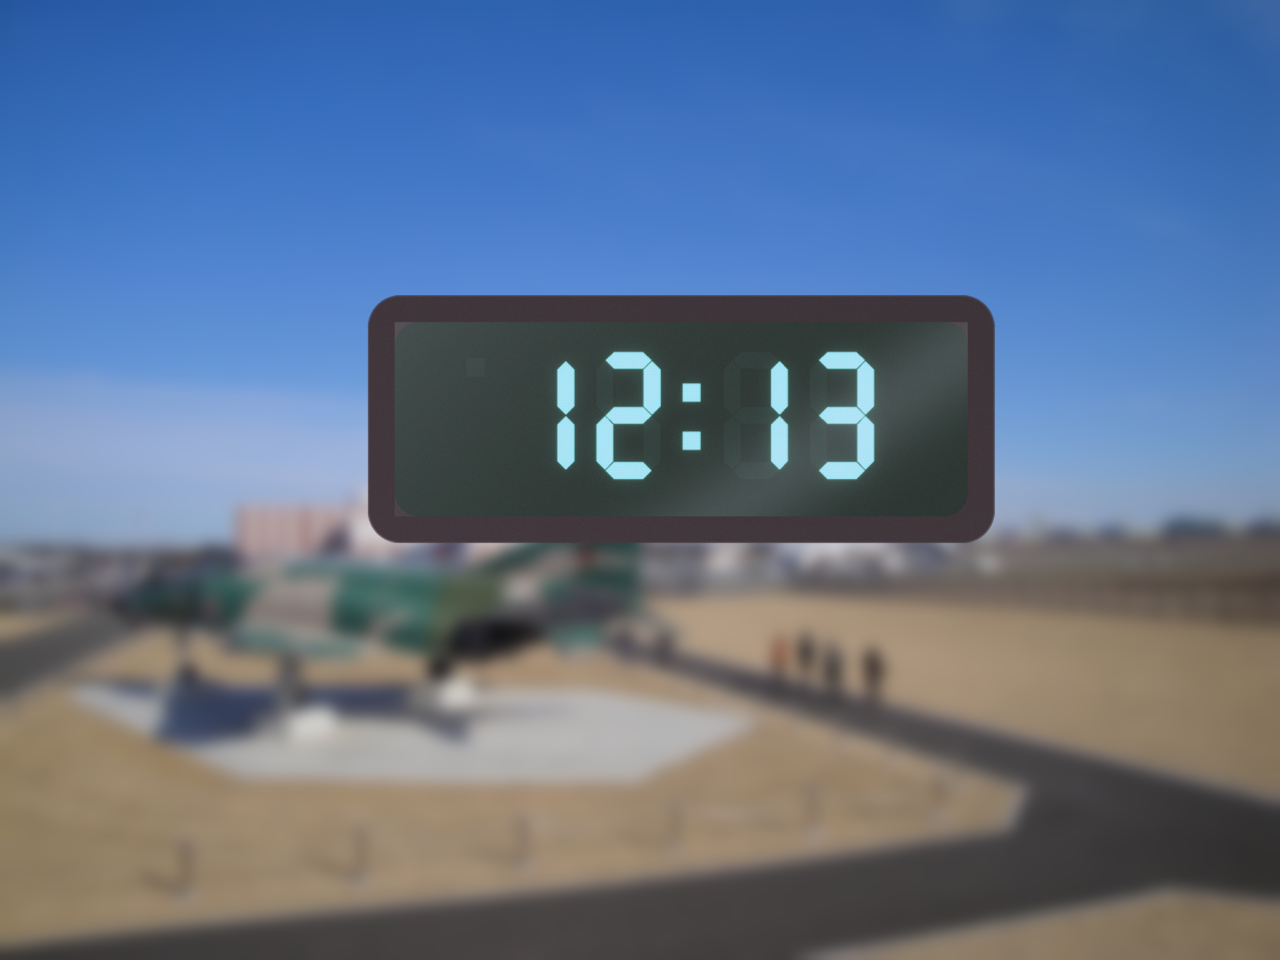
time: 12:13
